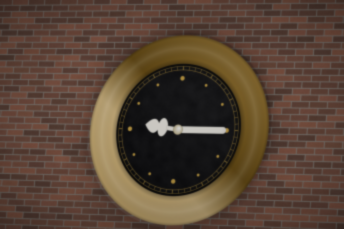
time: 9:15
